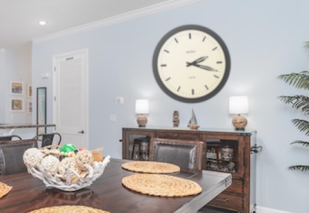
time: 2:18
